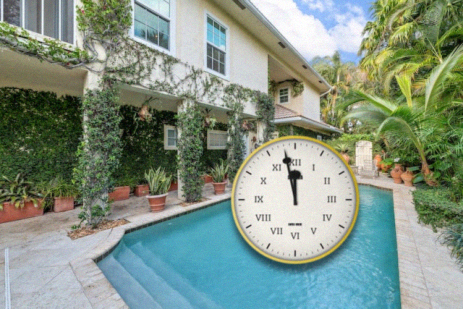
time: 11:58
